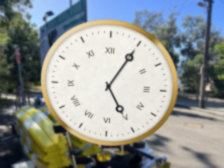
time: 5:05
